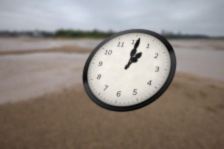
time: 1:01
